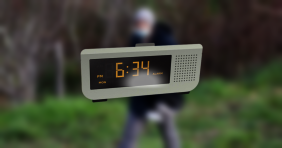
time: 6:34
